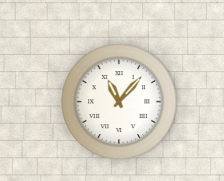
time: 11:07
